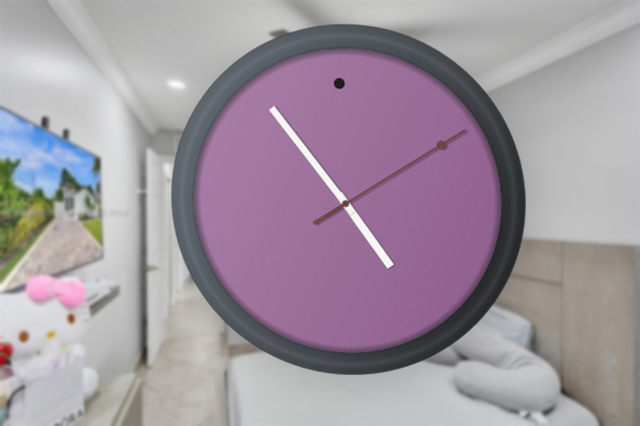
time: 4:54:10
